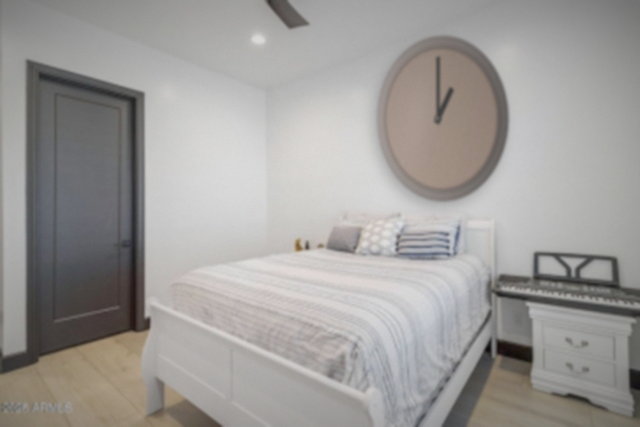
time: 1:00
